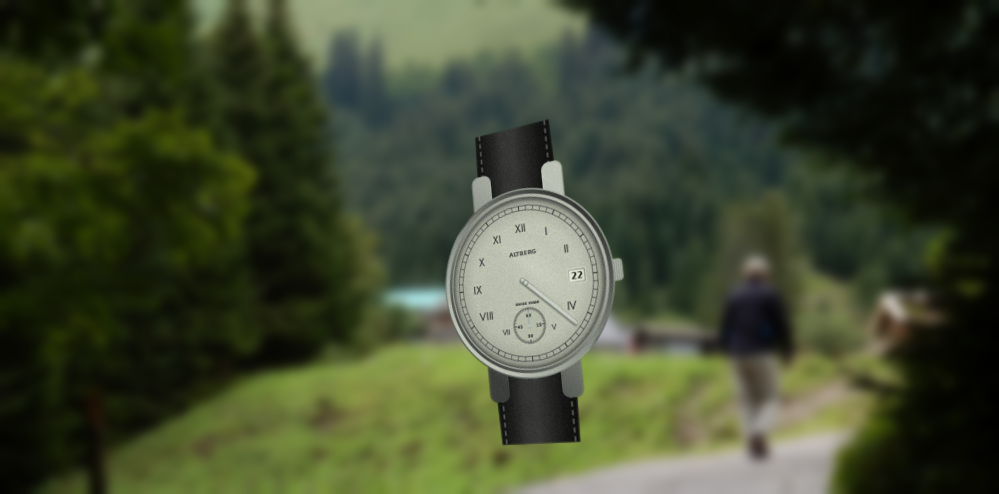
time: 4:22
